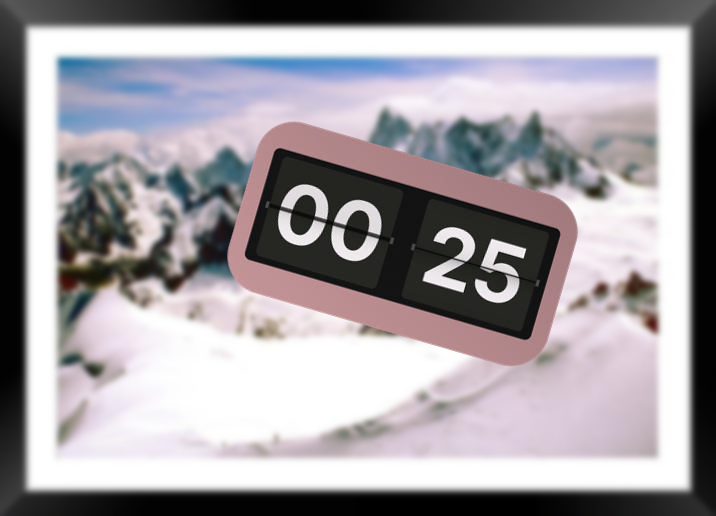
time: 0:25
